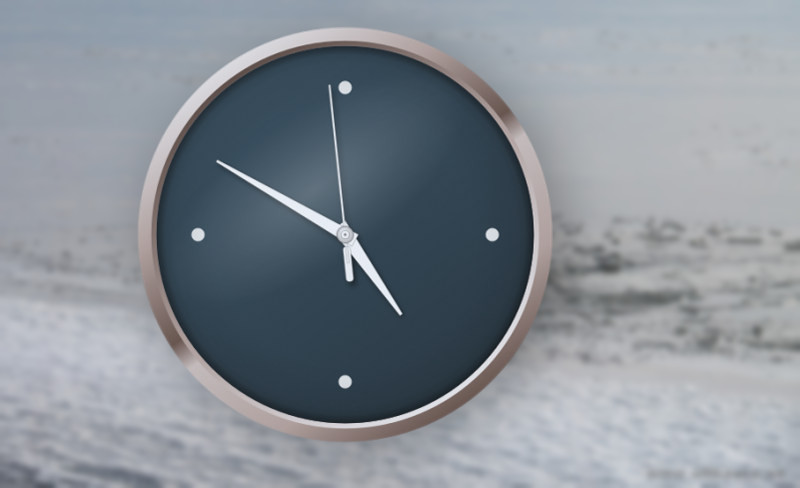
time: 4:49:59
